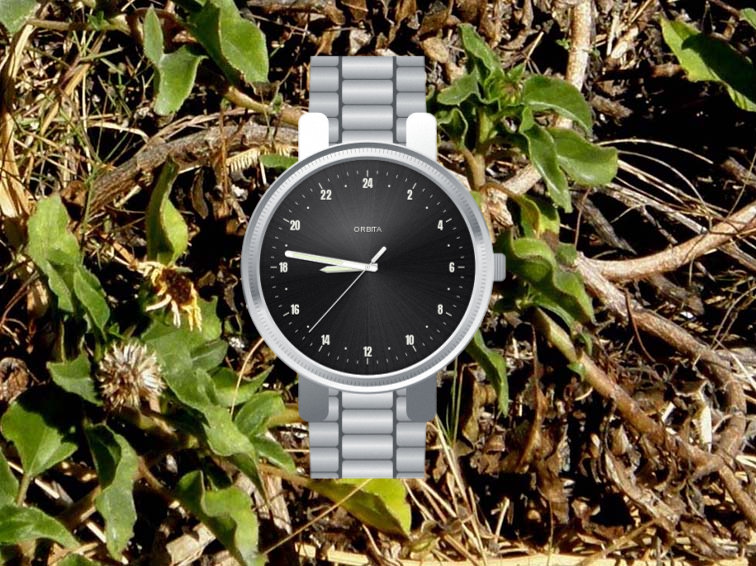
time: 17:46:37
